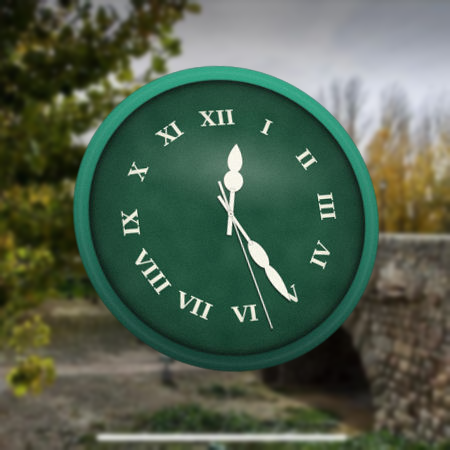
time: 12:25:28
